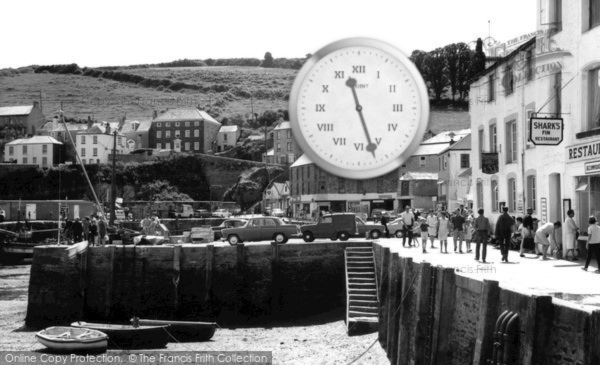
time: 11:27
